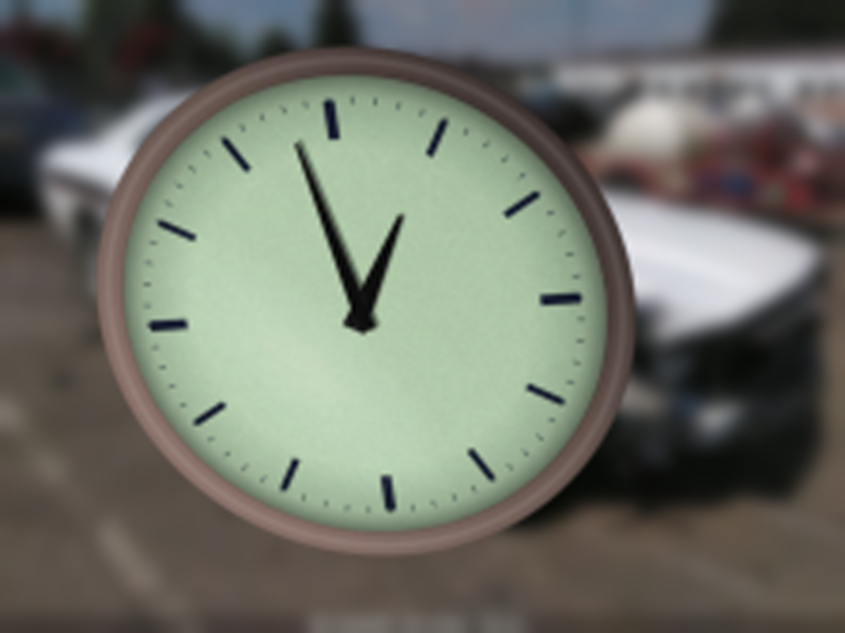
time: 12:58
